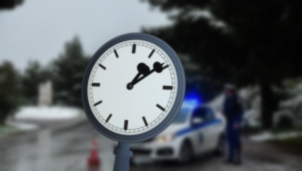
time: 1:09
